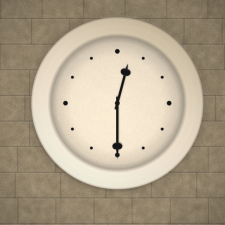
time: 12:30
